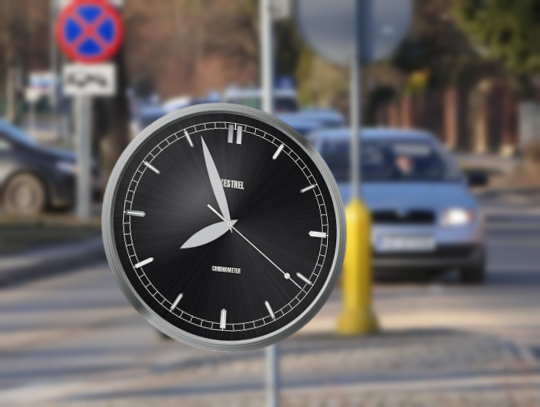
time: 7:56:21
